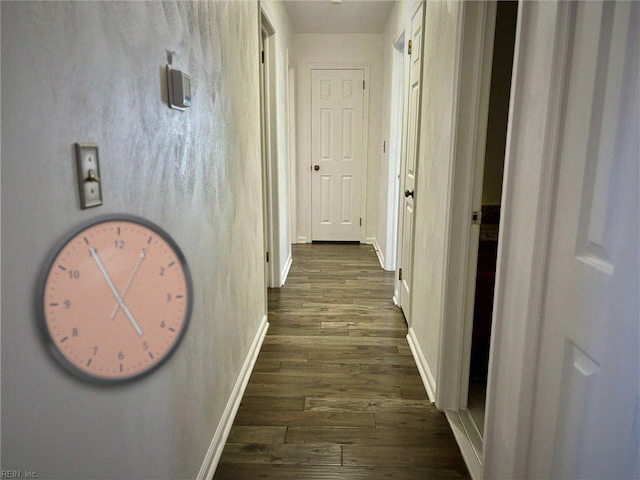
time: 4:55:05
